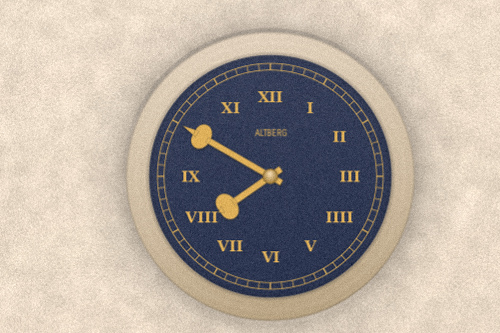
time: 7:50
